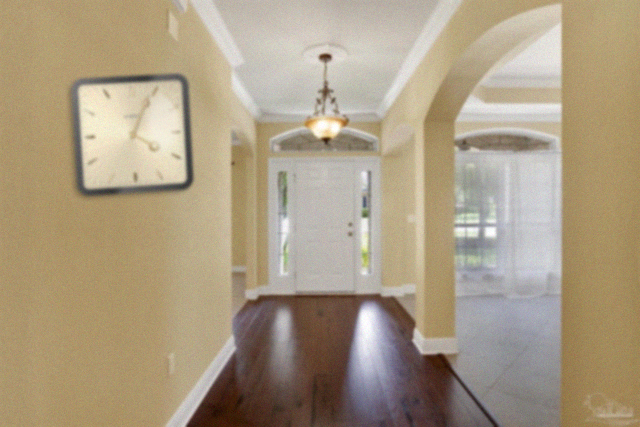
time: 4:04
